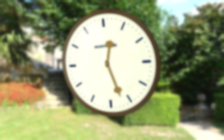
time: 12:27
